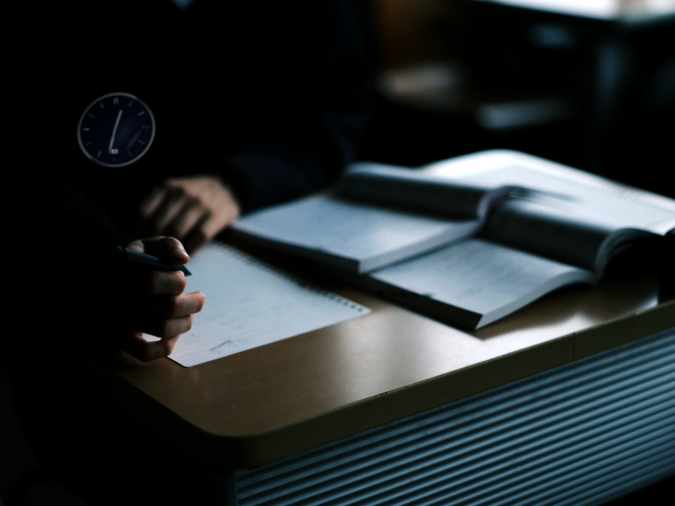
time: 12:32
